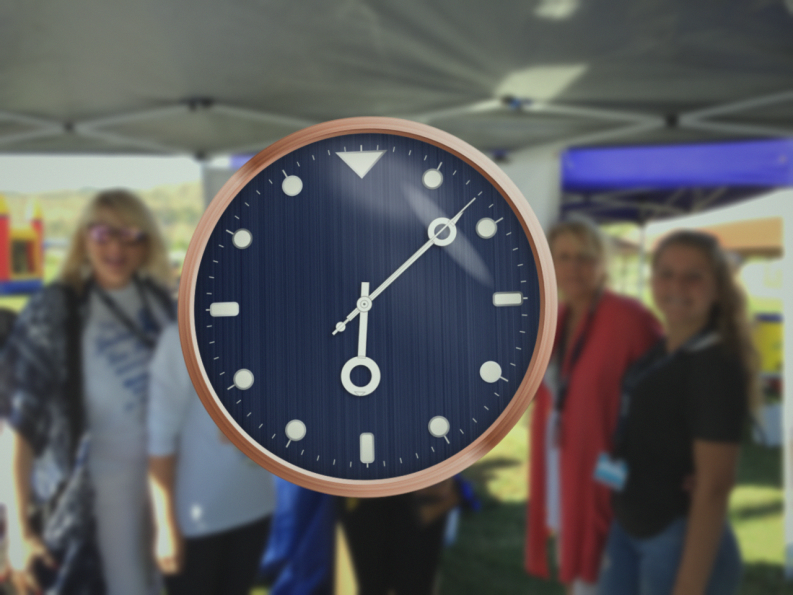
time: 6:08:08
